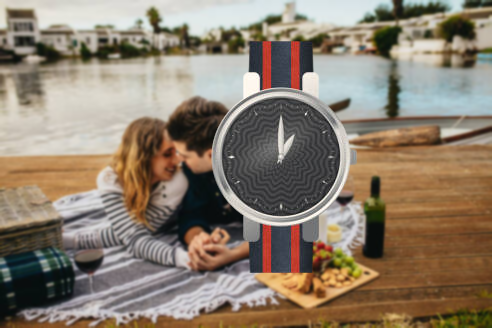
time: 1:00
